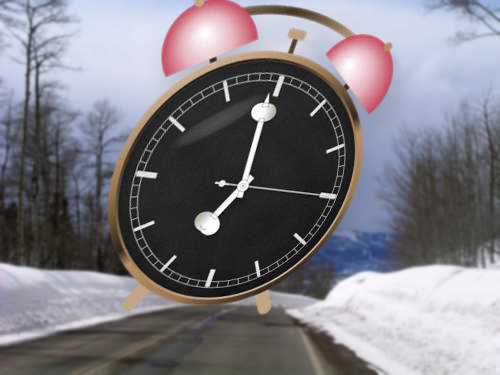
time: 6:59:15
